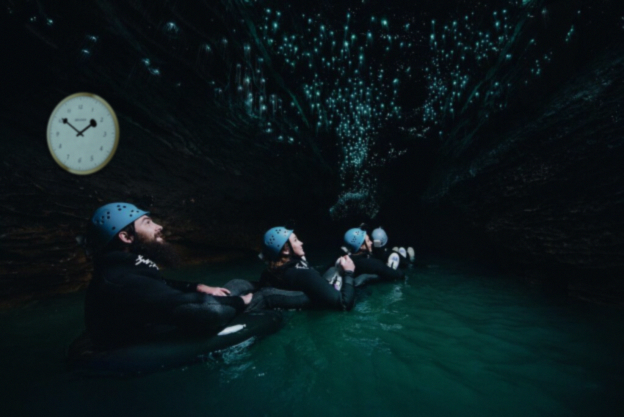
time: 1:51
